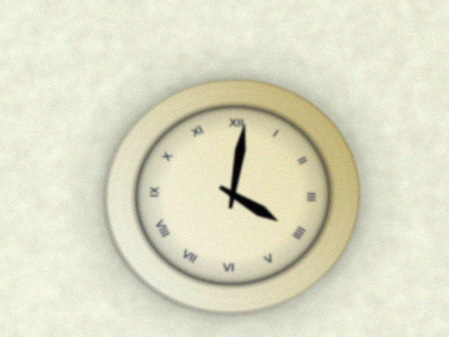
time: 4:01
